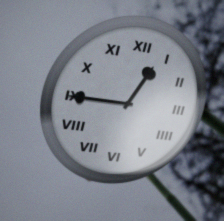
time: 12:45
